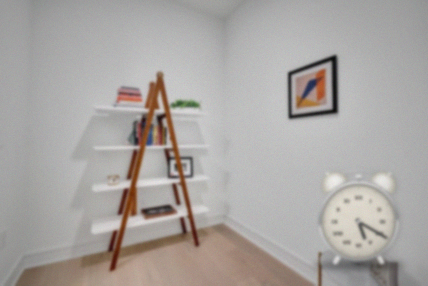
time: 5:20
